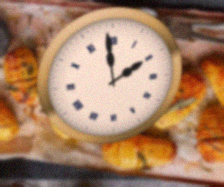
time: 1:59
